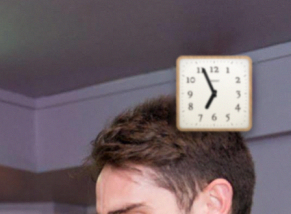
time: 6:56
